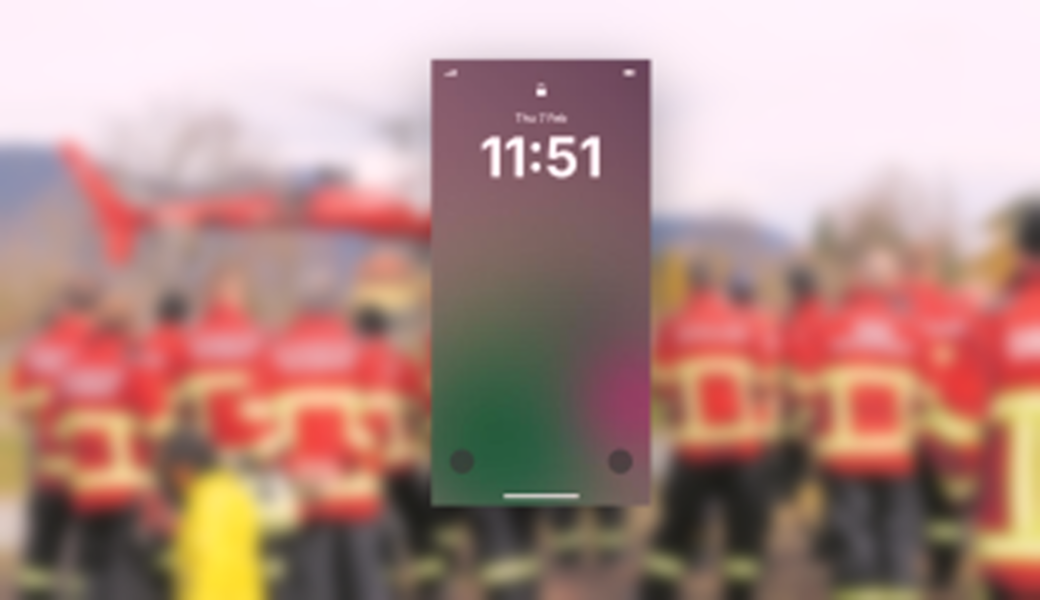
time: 11:51
